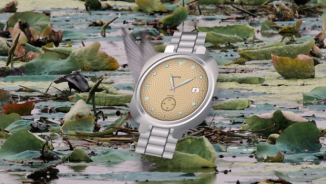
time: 11:09
